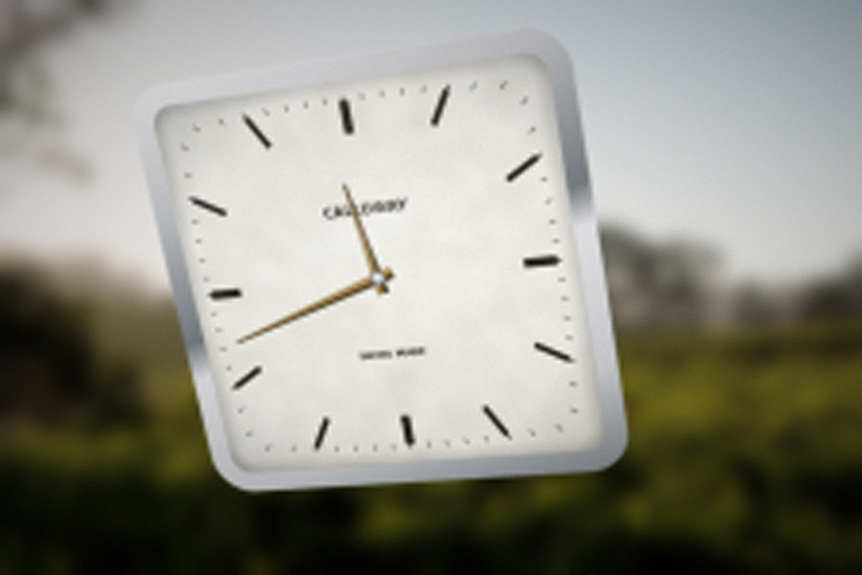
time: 11:42
